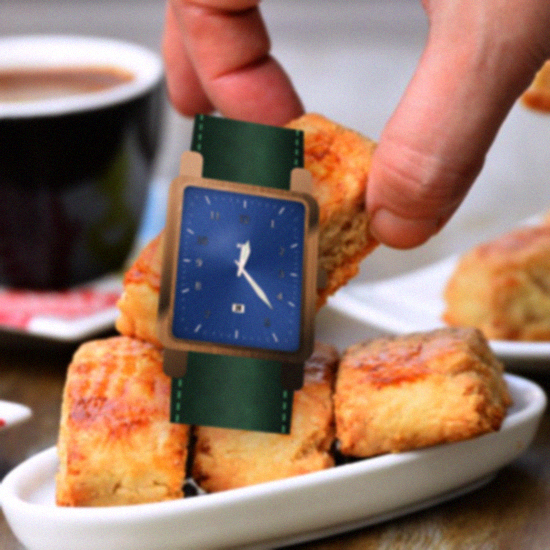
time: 12:23
